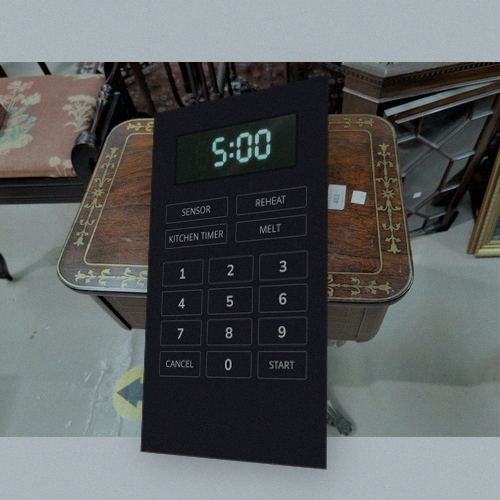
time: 5:00
